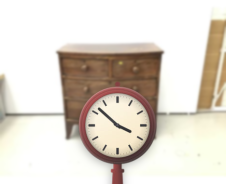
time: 3:52
